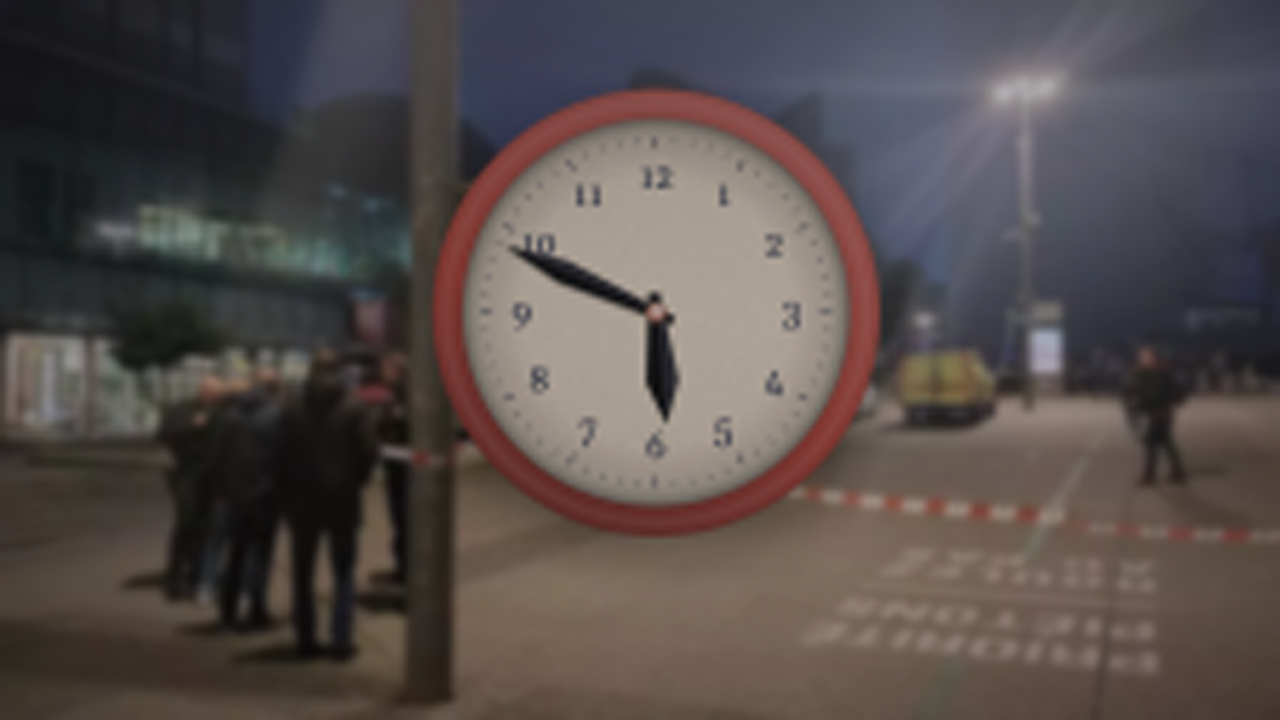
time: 5:49
